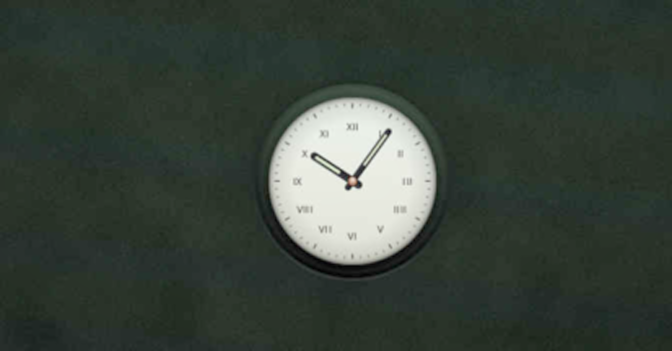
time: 10:06
